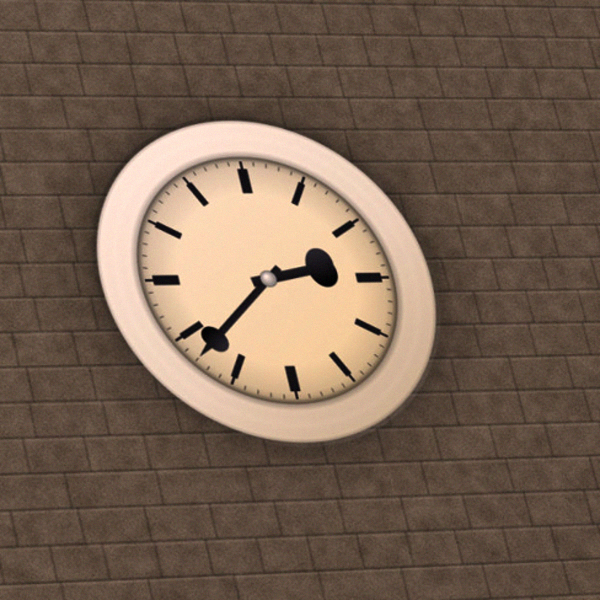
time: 2:38
